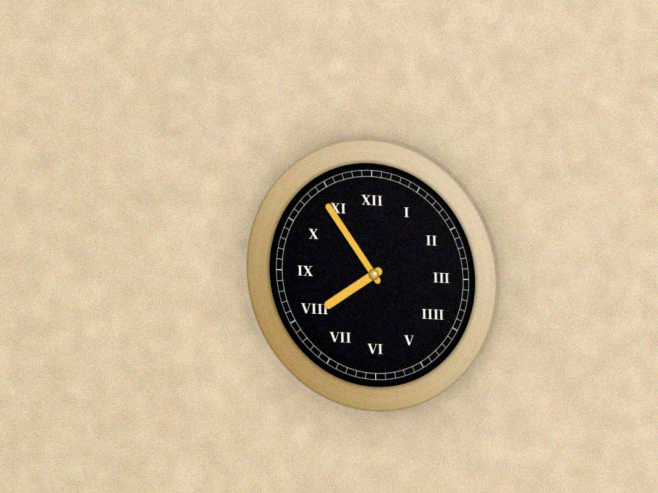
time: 7:54
